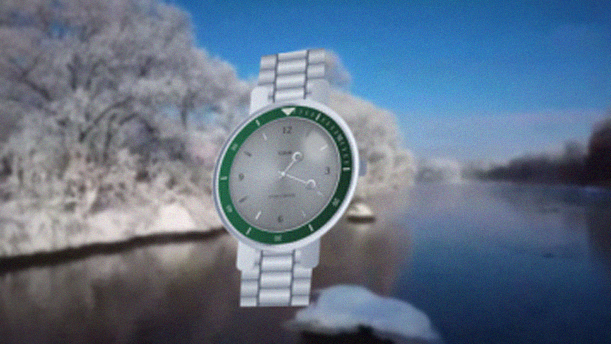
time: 1:19
